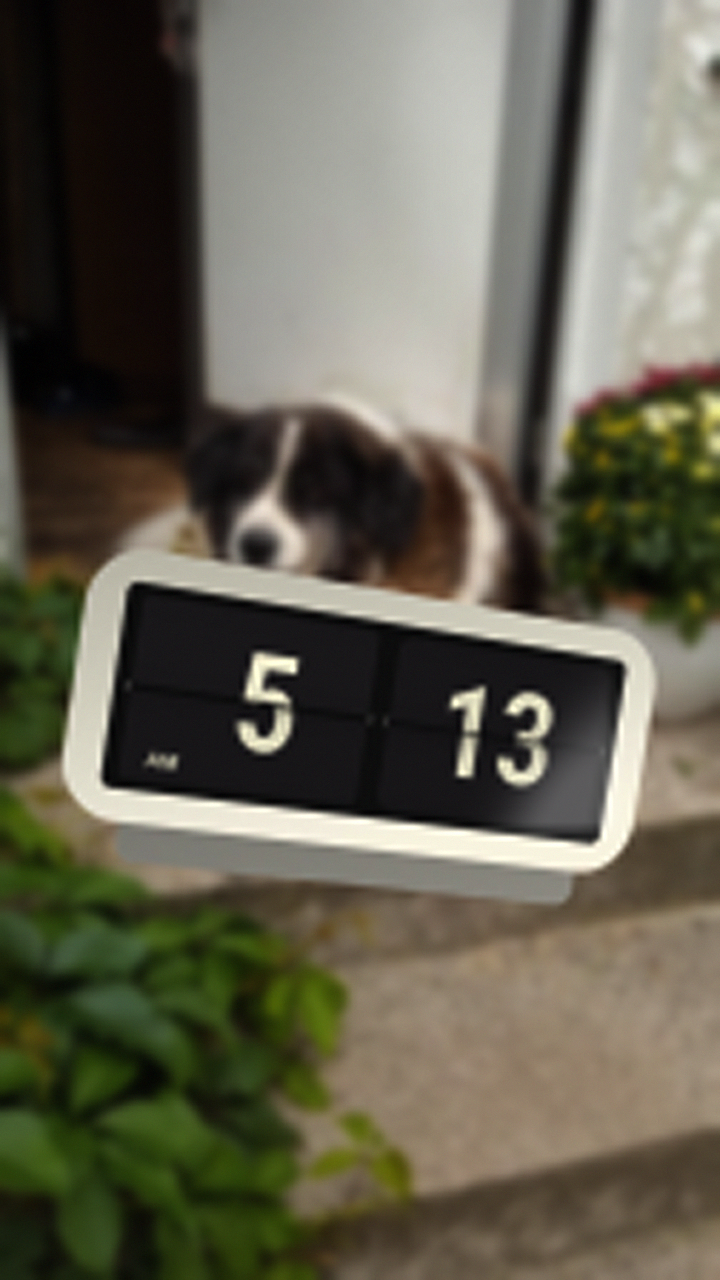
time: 5:13
